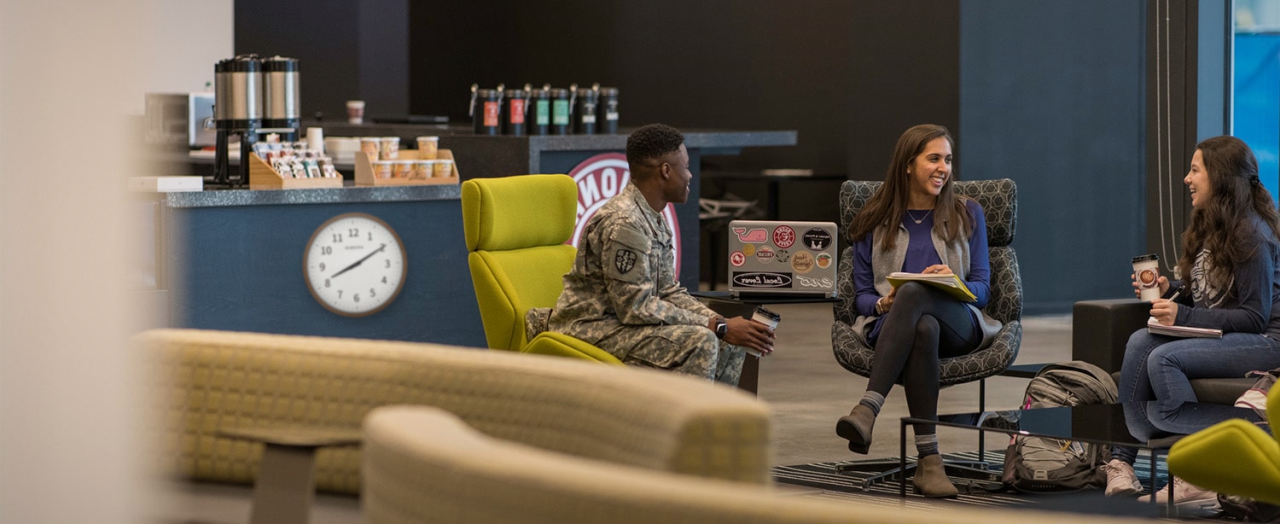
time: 8:10
